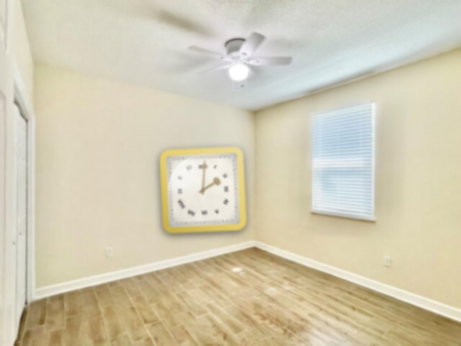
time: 2:01
